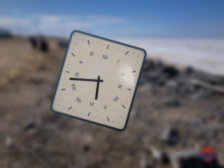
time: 5:43
